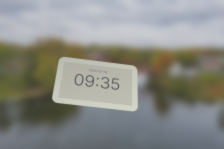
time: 9:35
